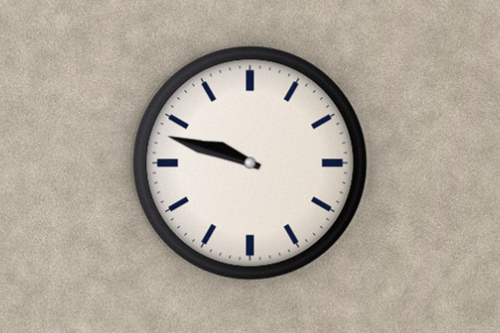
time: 9:48
